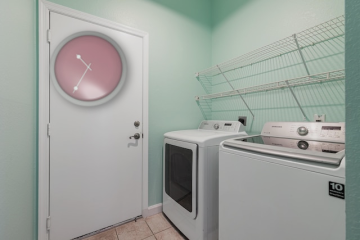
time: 10:35
